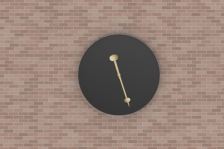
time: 11:27
